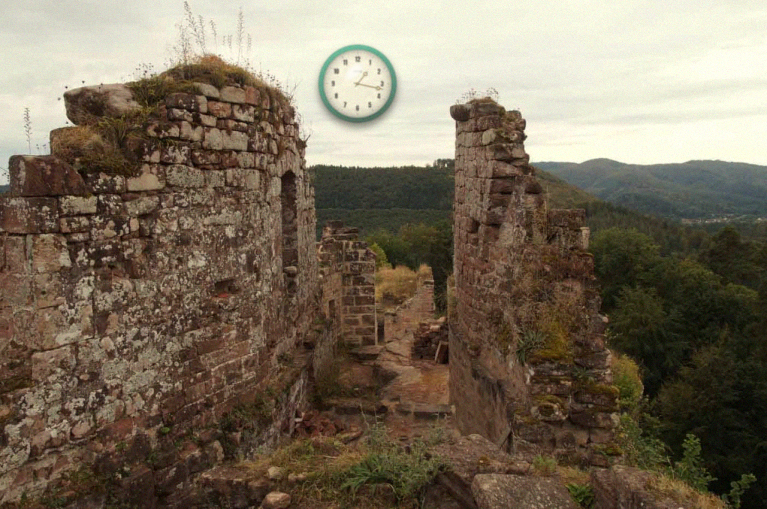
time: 1:17
